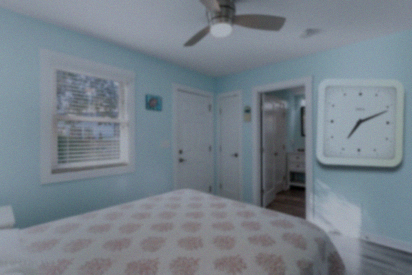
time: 7:11
